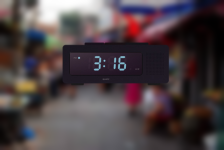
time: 3:16
